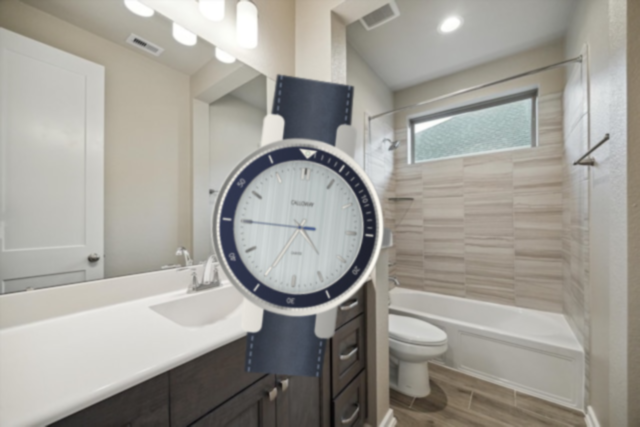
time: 4:34:45
